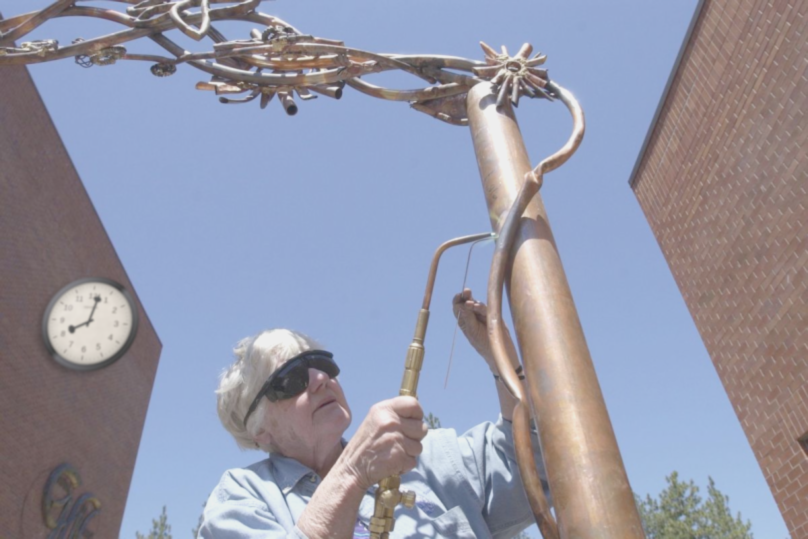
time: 8:02
